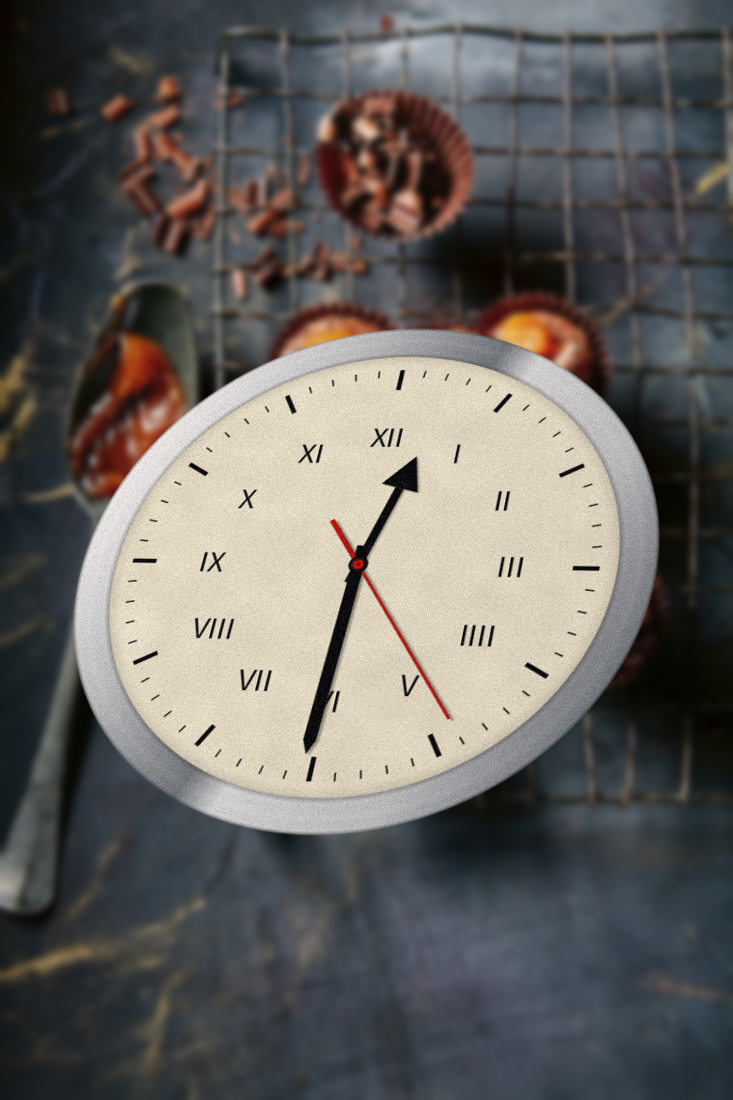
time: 12:30:24
